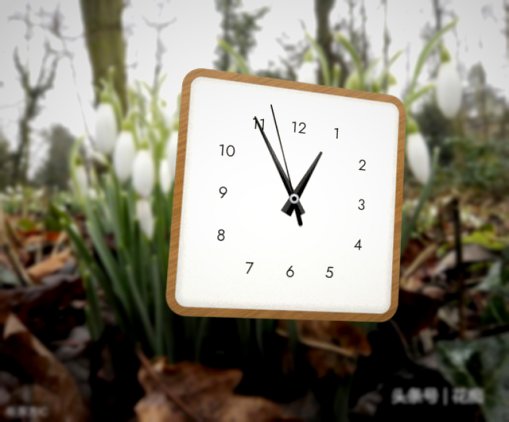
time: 12:54:57
